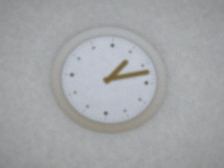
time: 1:12
